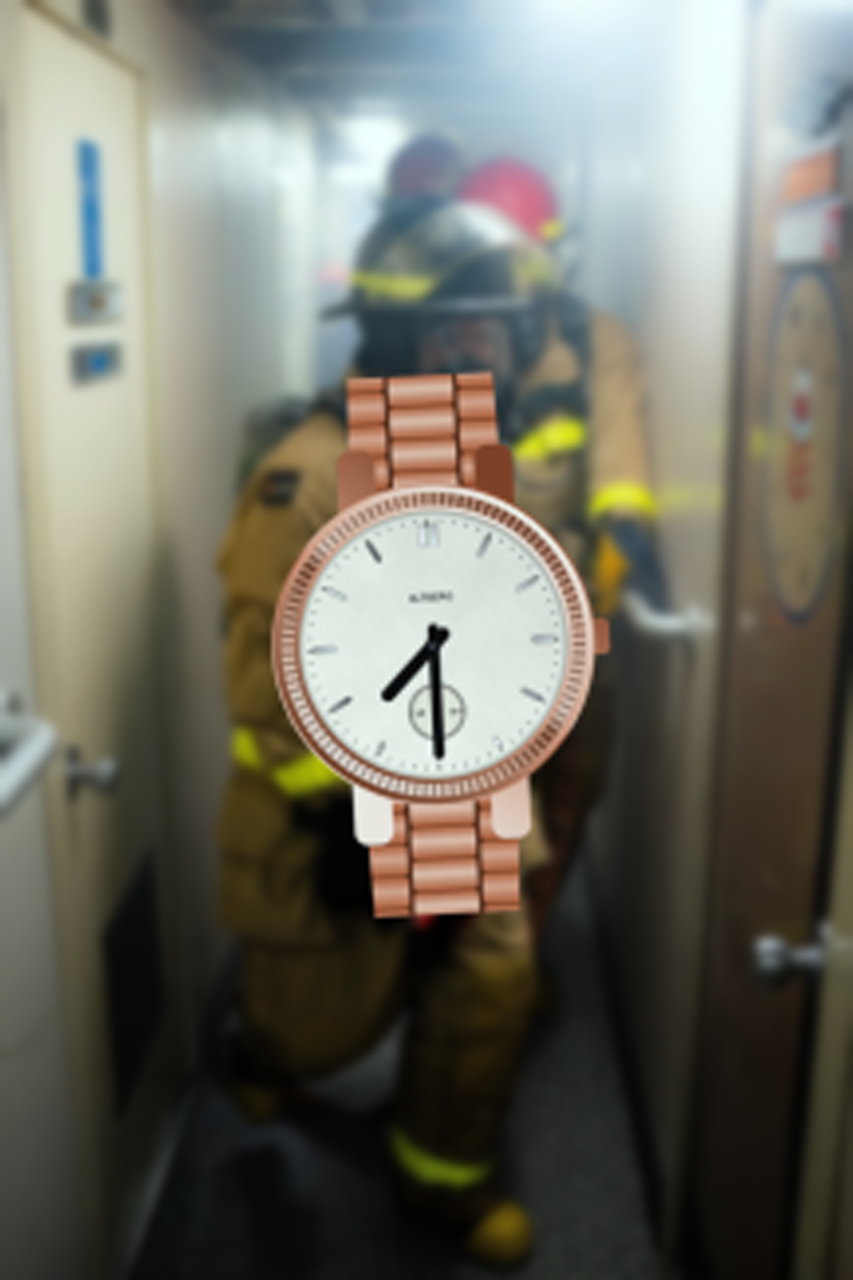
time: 7:30
